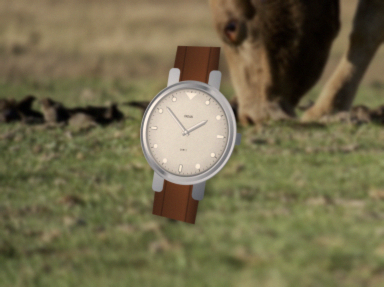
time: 1:52
